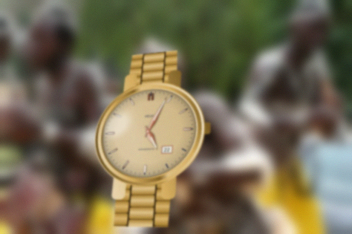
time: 5:04
